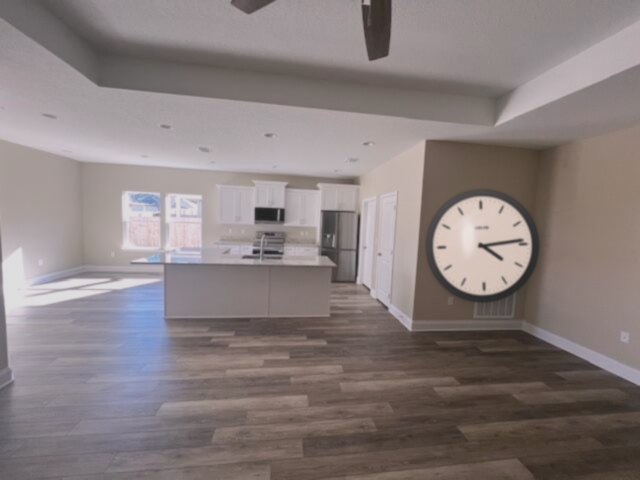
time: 4:14
